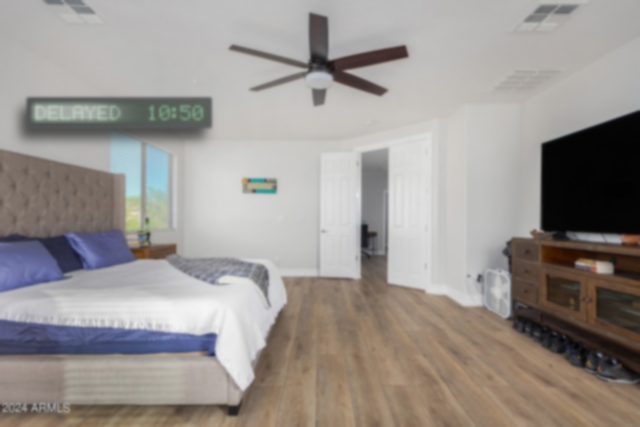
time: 10:50
